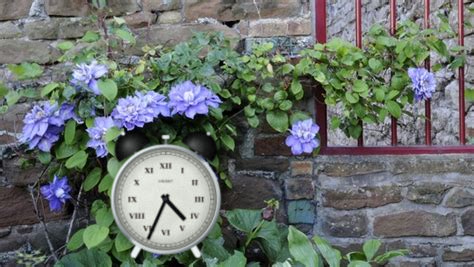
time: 4:34
